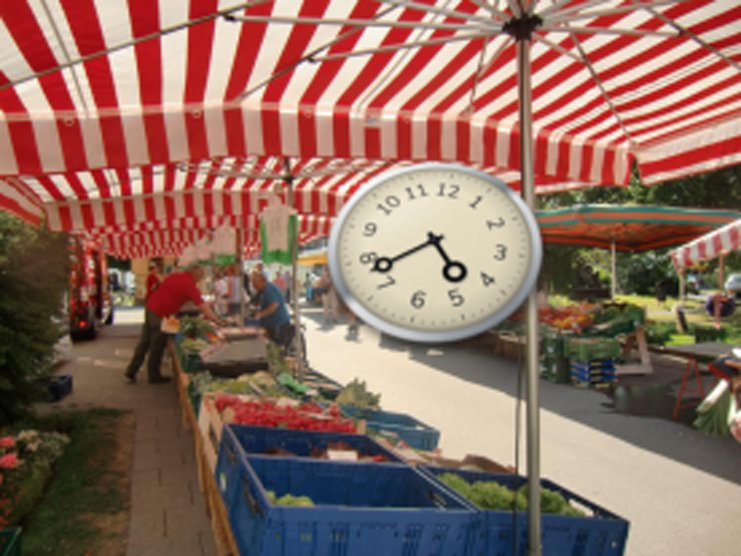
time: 4:38
